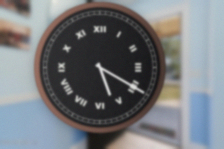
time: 5:20
